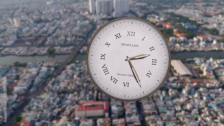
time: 2:25
